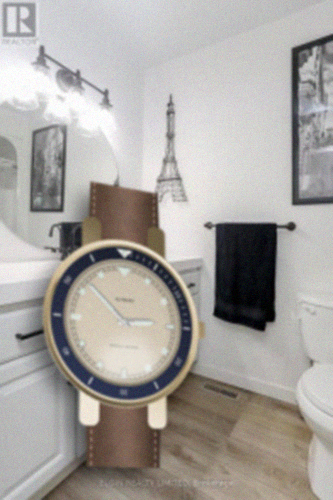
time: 2:52
